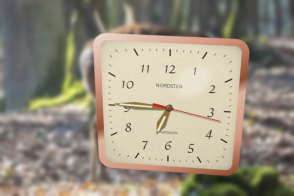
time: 6:45:17
